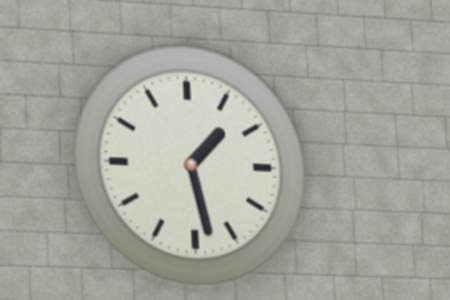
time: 1:28
